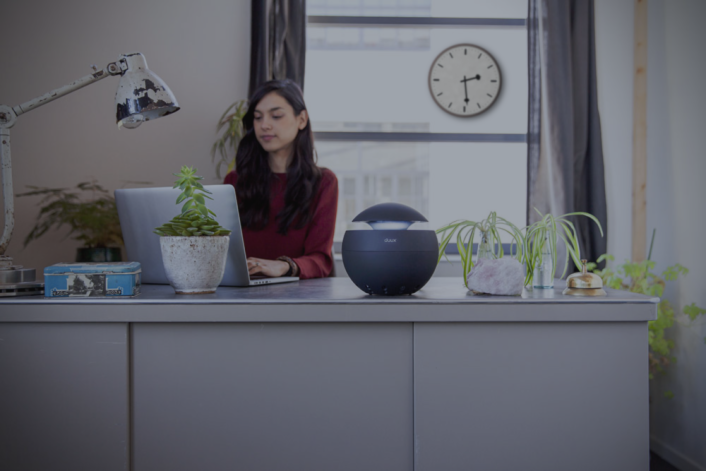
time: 2:29
